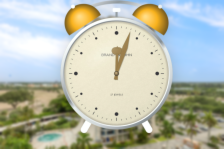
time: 12:03
